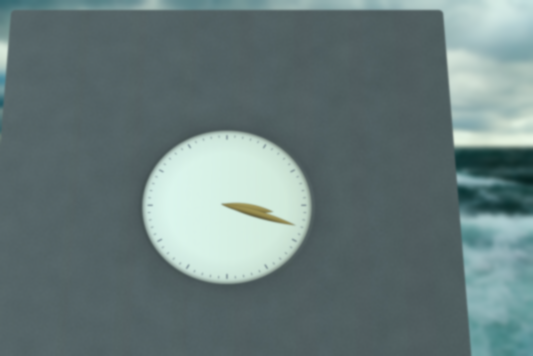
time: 3:18
